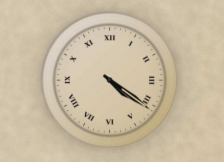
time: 4:21
